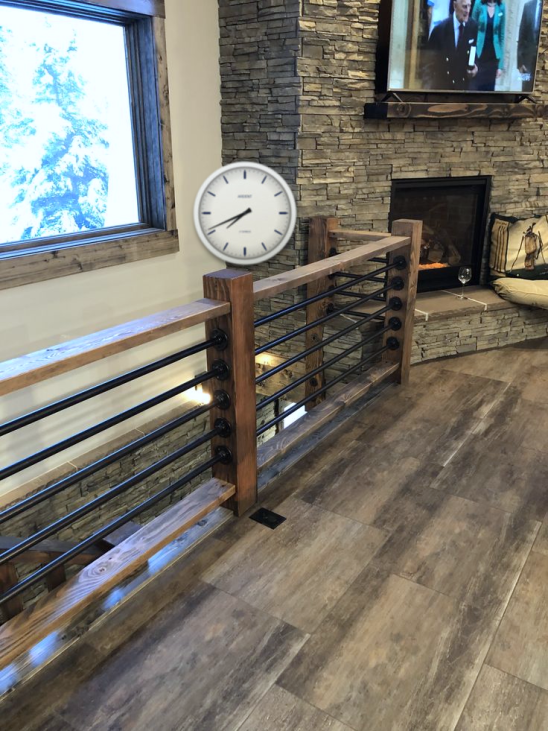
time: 7:41
